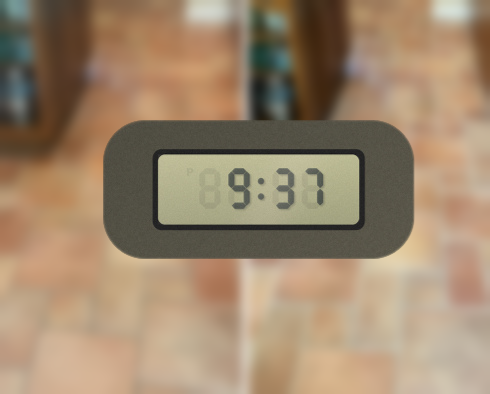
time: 9:37
